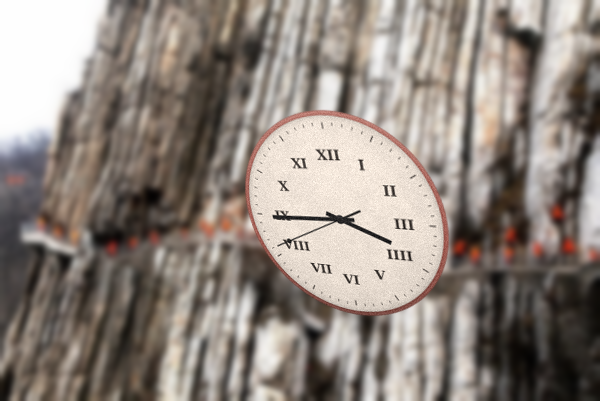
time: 3:44:41
